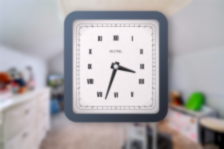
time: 3:33
